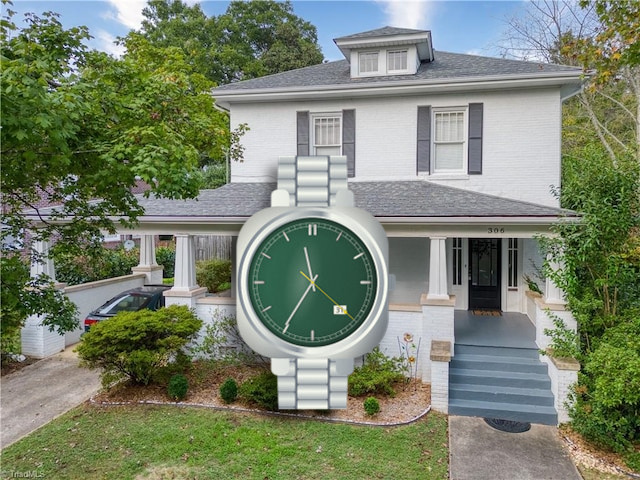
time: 11:35:22
